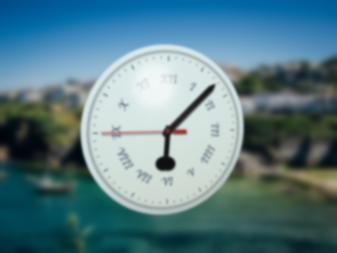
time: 6:07:45
